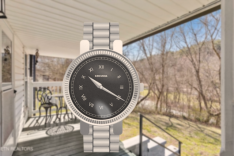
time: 10:20
